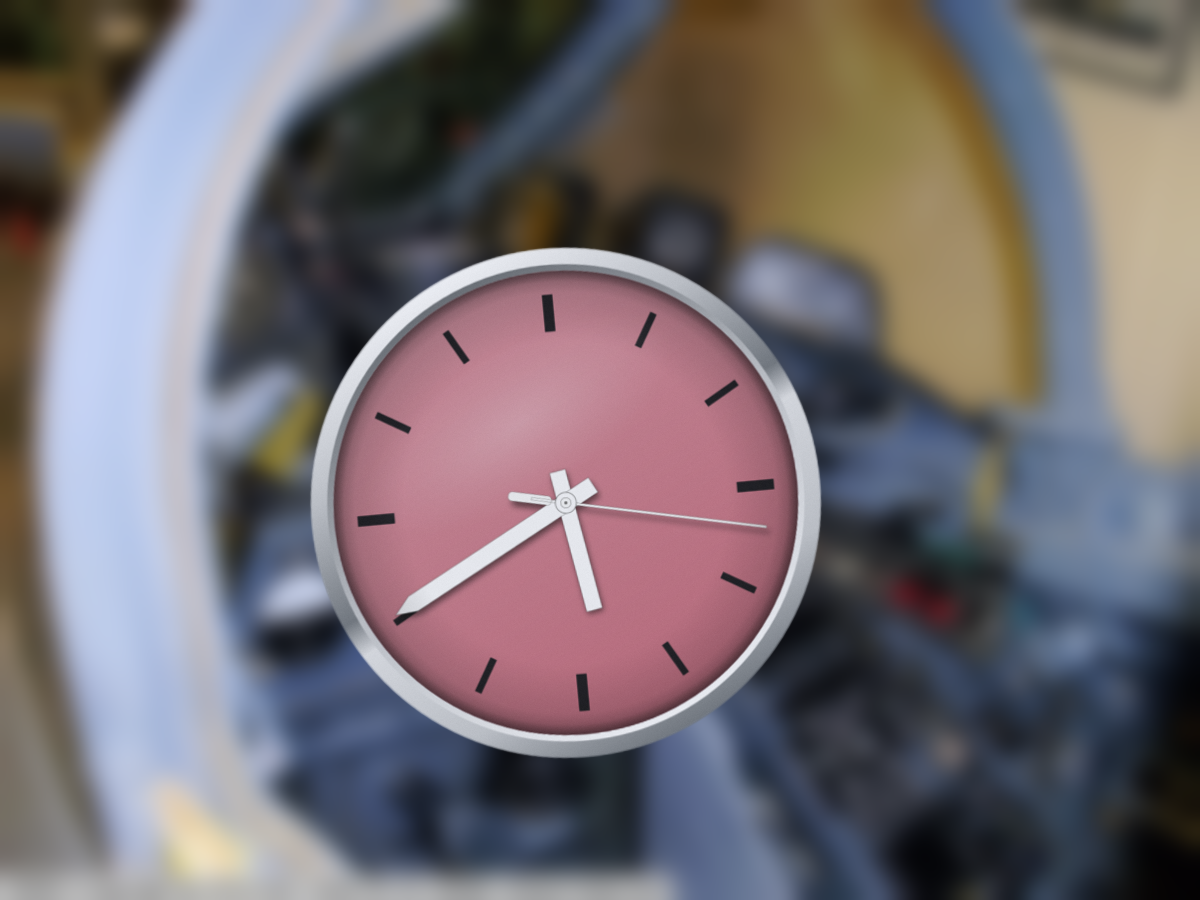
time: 5:40:17
